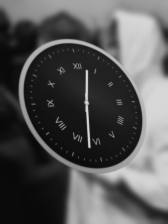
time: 12:32
